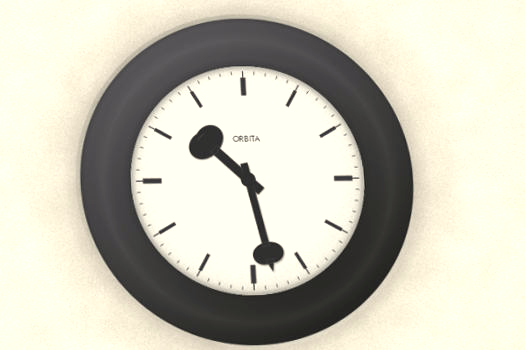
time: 10:28
